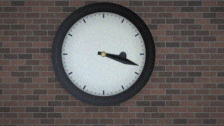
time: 3:18
